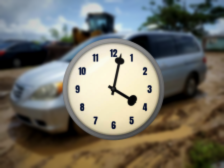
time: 4:02
